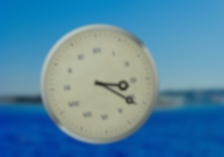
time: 3:21
